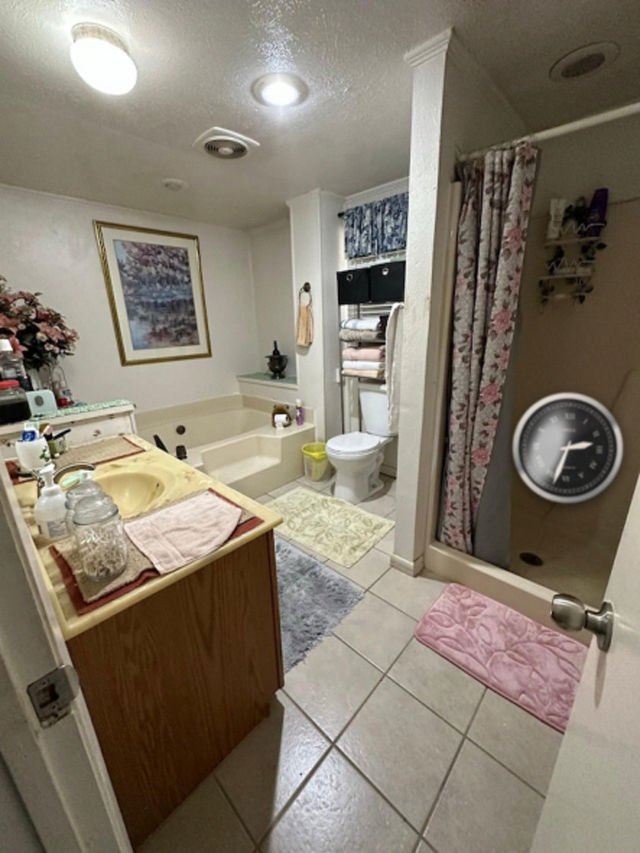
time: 2:33
